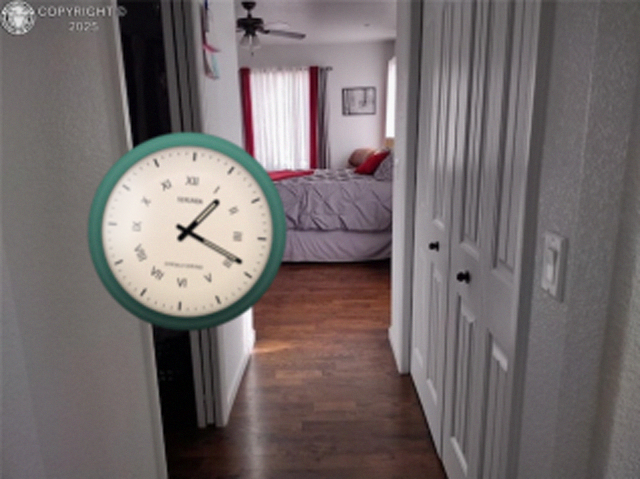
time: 1:19
